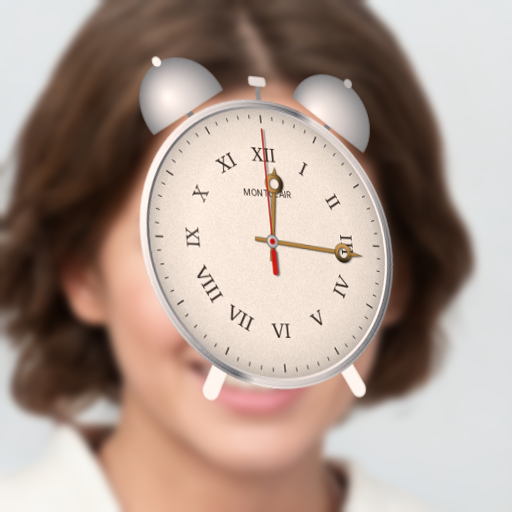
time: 12:16:00
